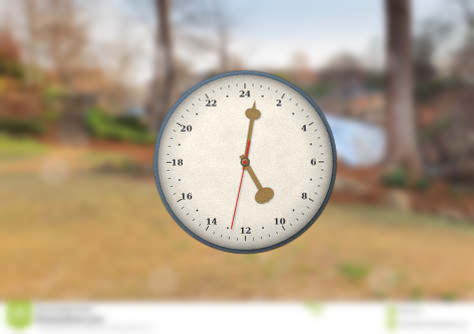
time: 10:01:32
